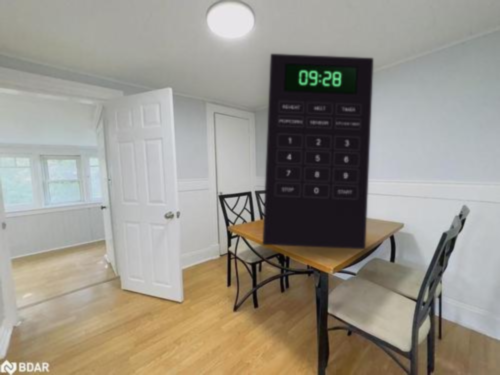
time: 9:28
